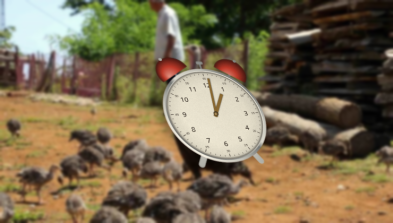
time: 1:01
